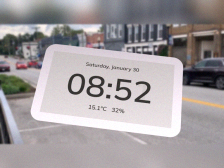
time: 8:52
